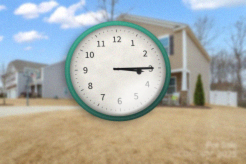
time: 3:15
